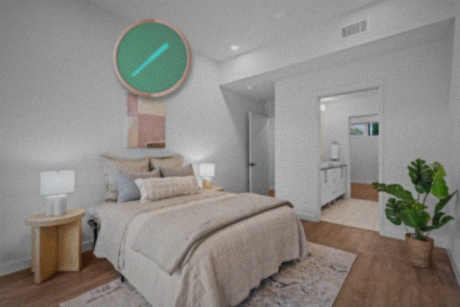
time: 1:38
